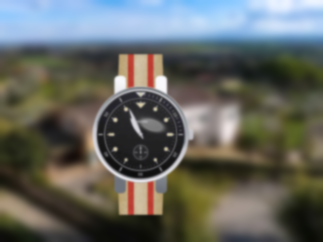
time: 10:56
